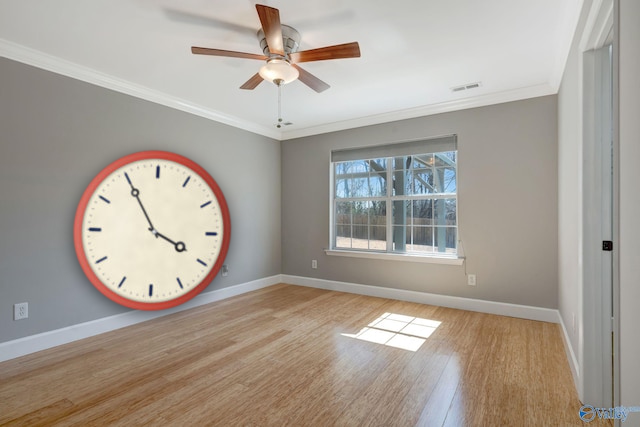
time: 3:55
